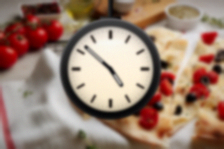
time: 4:52
